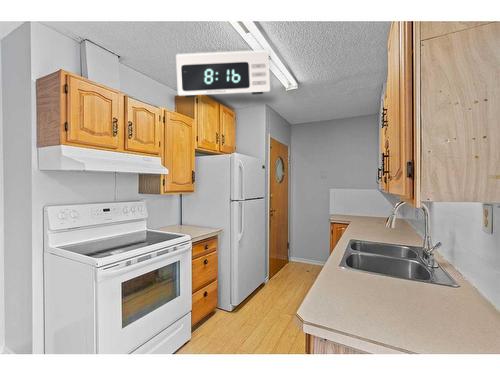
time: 8:16
